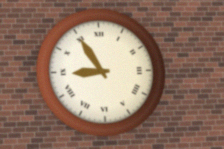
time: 8:55
